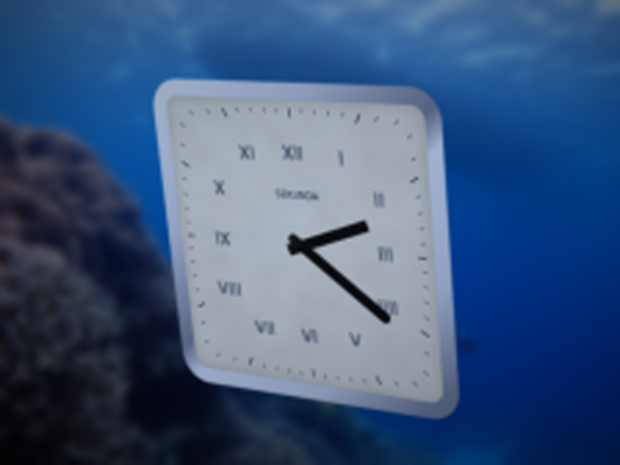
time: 2:21
